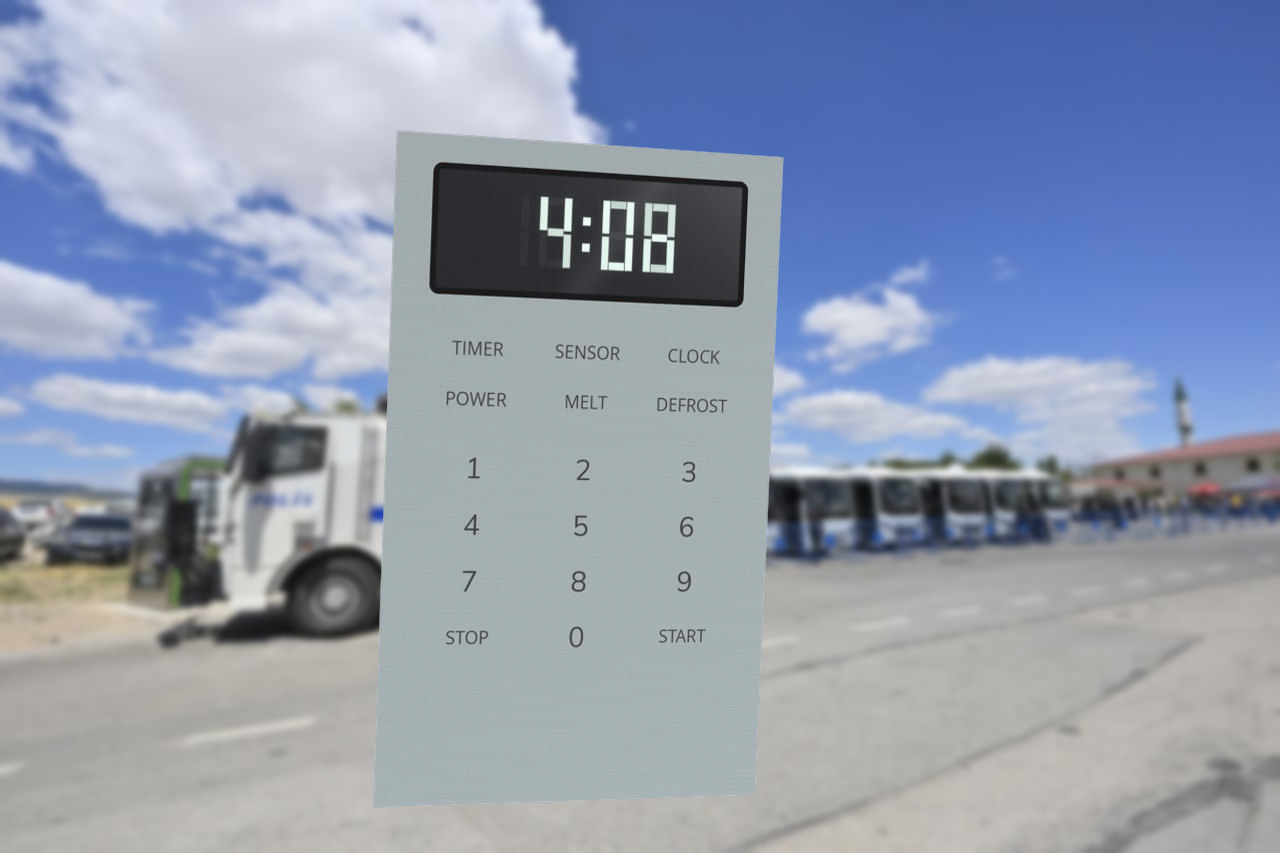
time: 4:08
